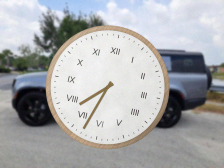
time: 7:33
